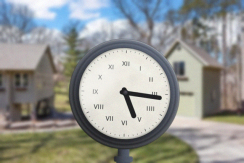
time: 5:16
